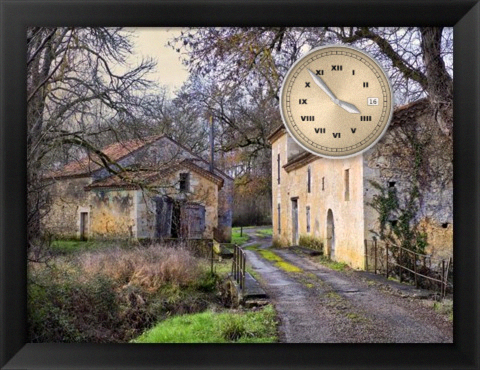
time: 3:53
